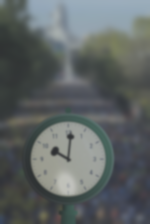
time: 10:01
